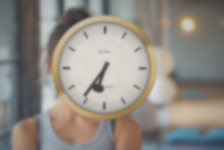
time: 6:36
